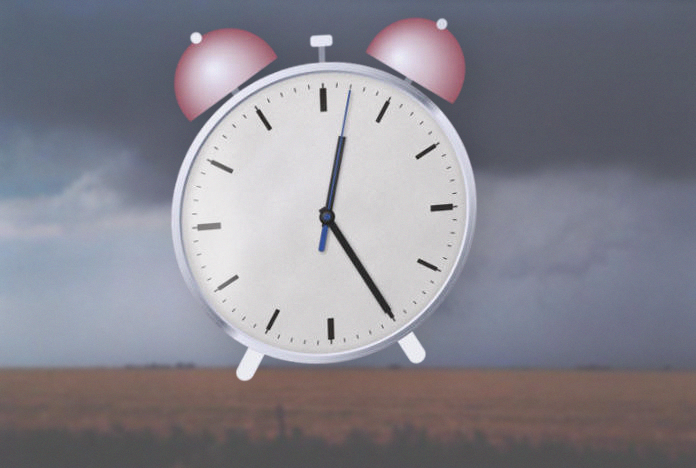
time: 12:25:02
